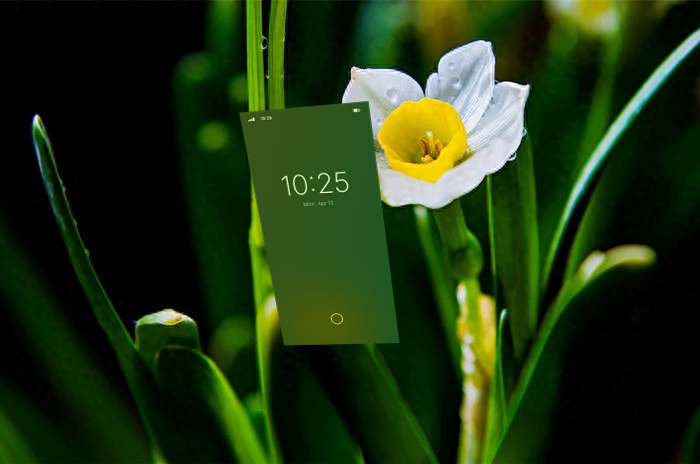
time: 10:25
